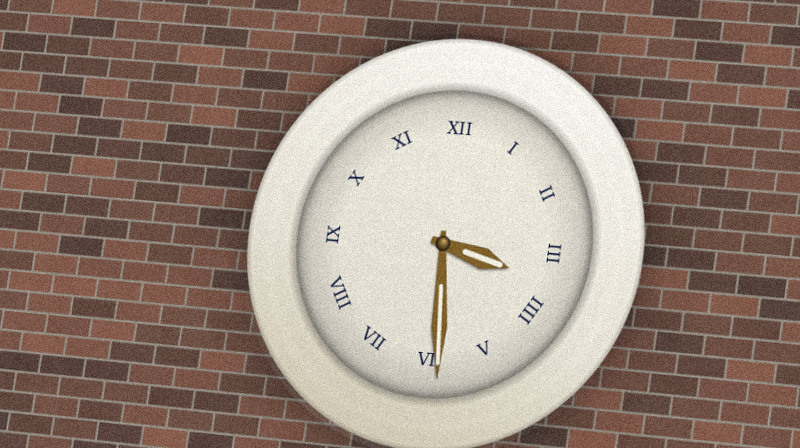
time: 3:29
